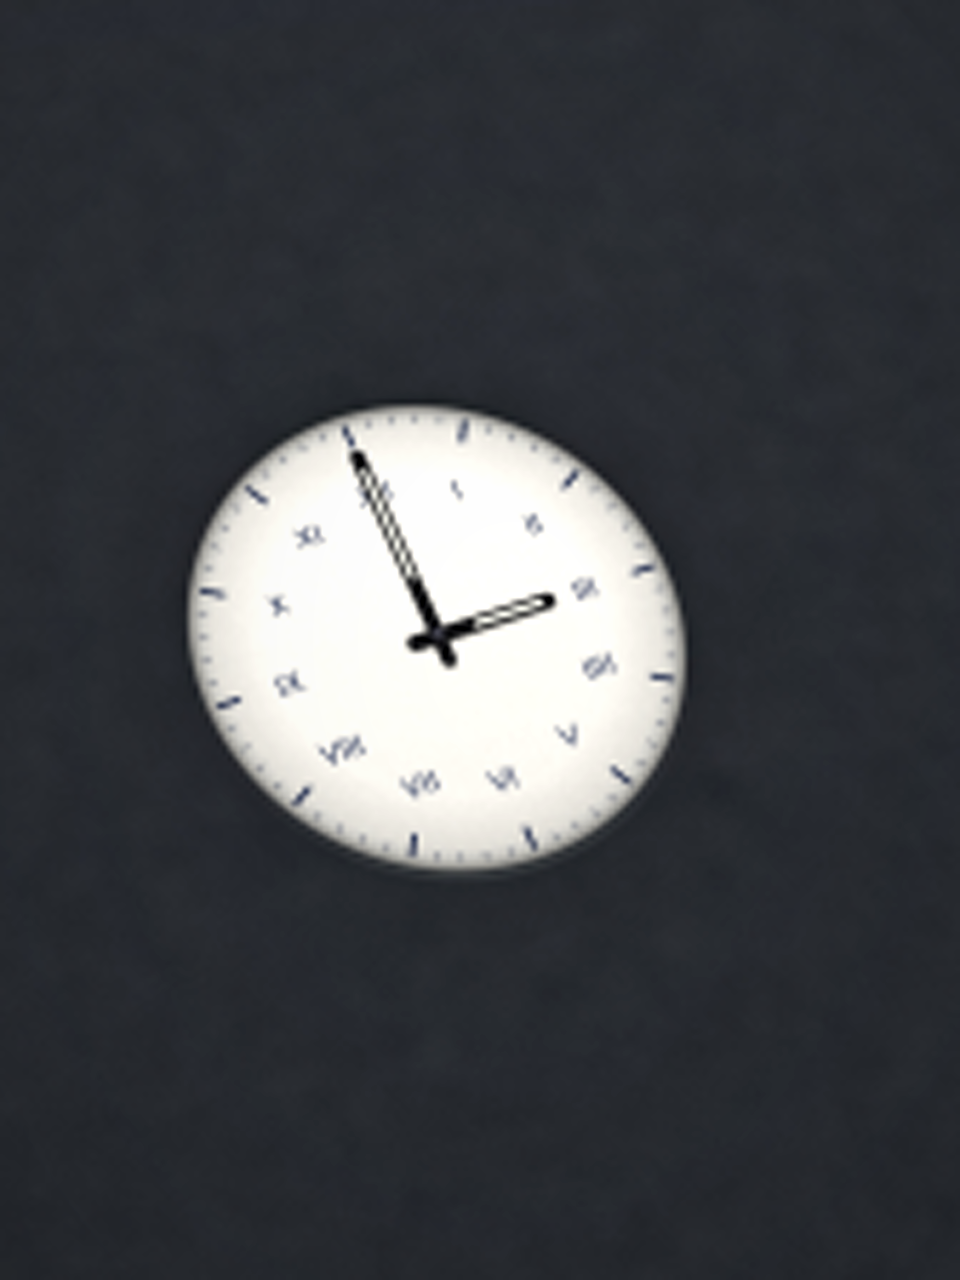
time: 3:00
